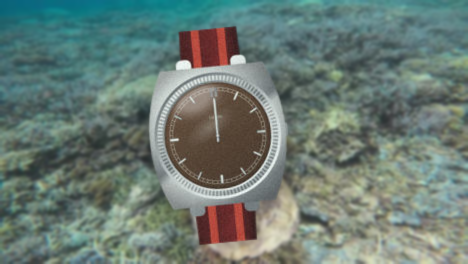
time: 12:00
